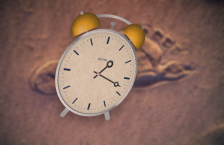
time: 1:18
